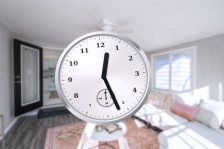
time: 12:27
